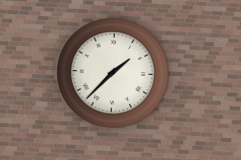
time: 1:37
